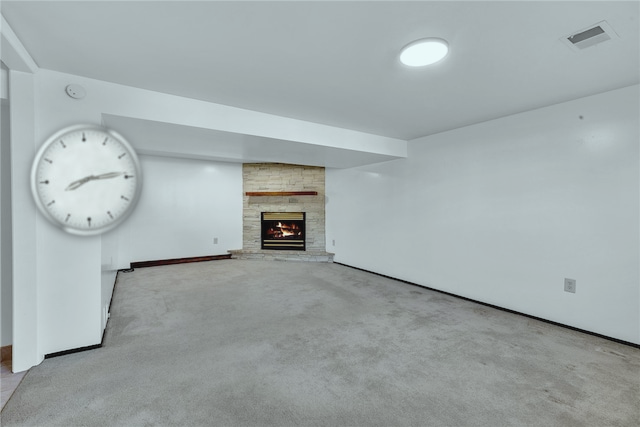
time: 8:14
